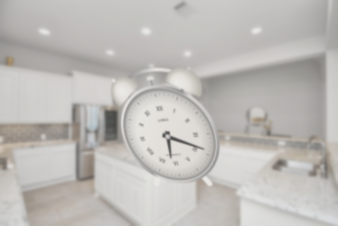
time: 6:19
